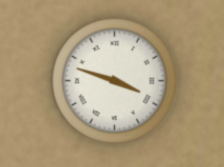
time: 3:48
